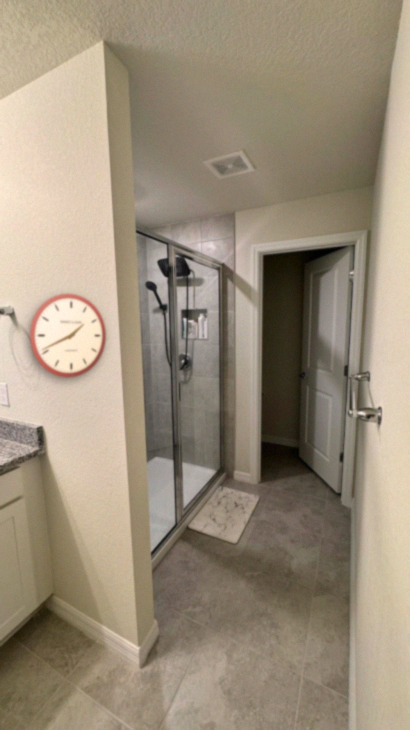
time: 1:41
